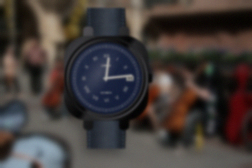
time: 12:14
